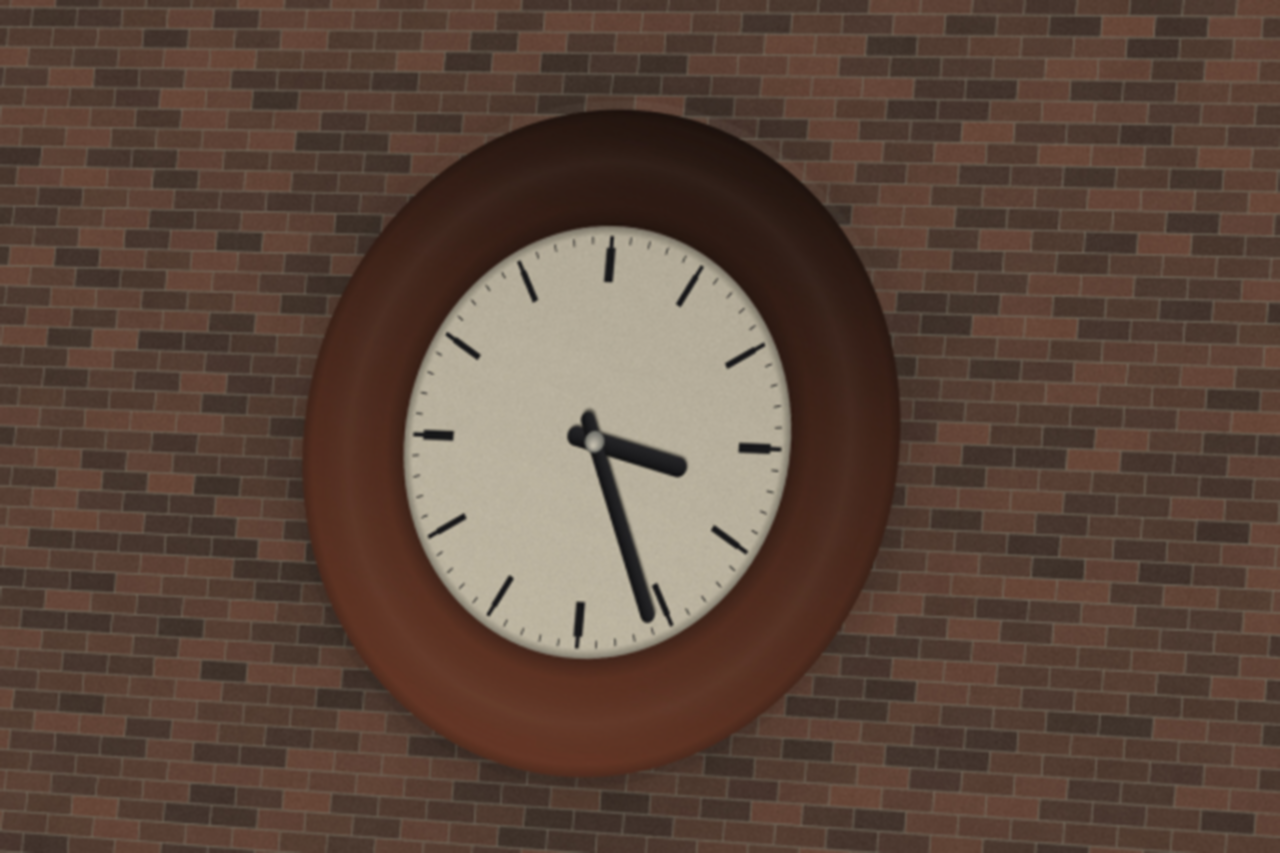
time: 3:26
